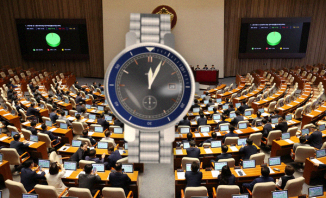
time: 12:04
